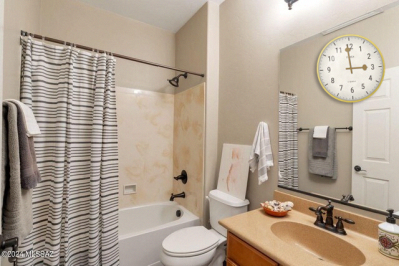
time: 2:59
